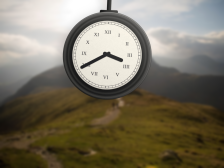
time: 3:40
